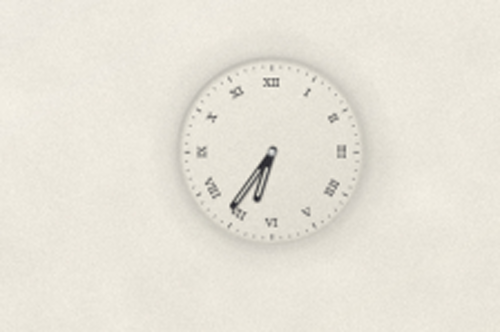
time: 6:36
